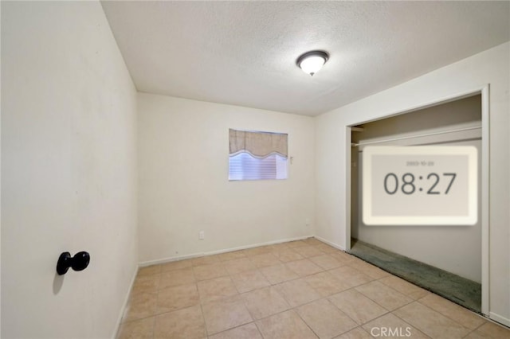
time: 8:27
